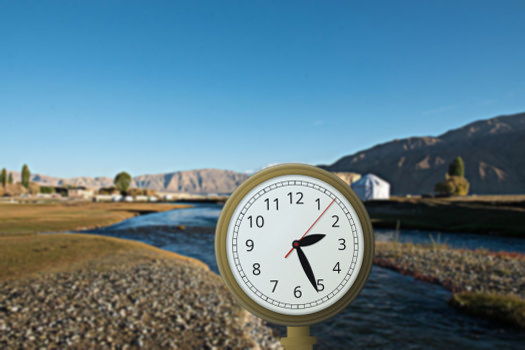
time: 2:26:07
